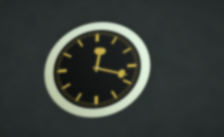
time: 12:18
